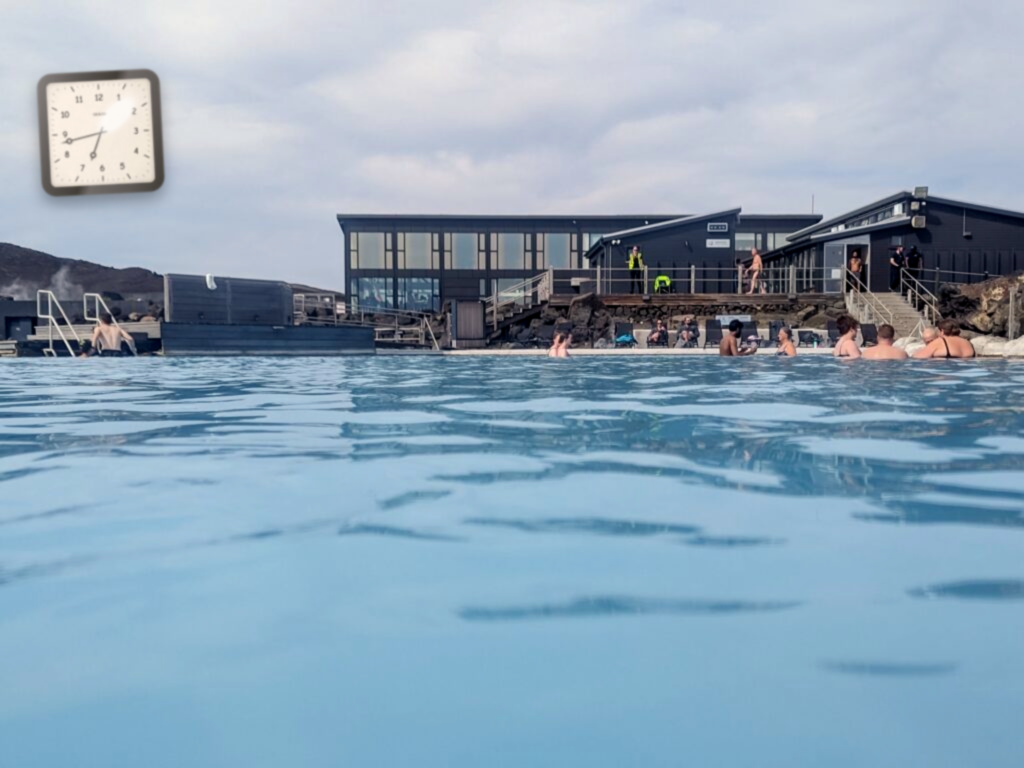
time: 6:43
